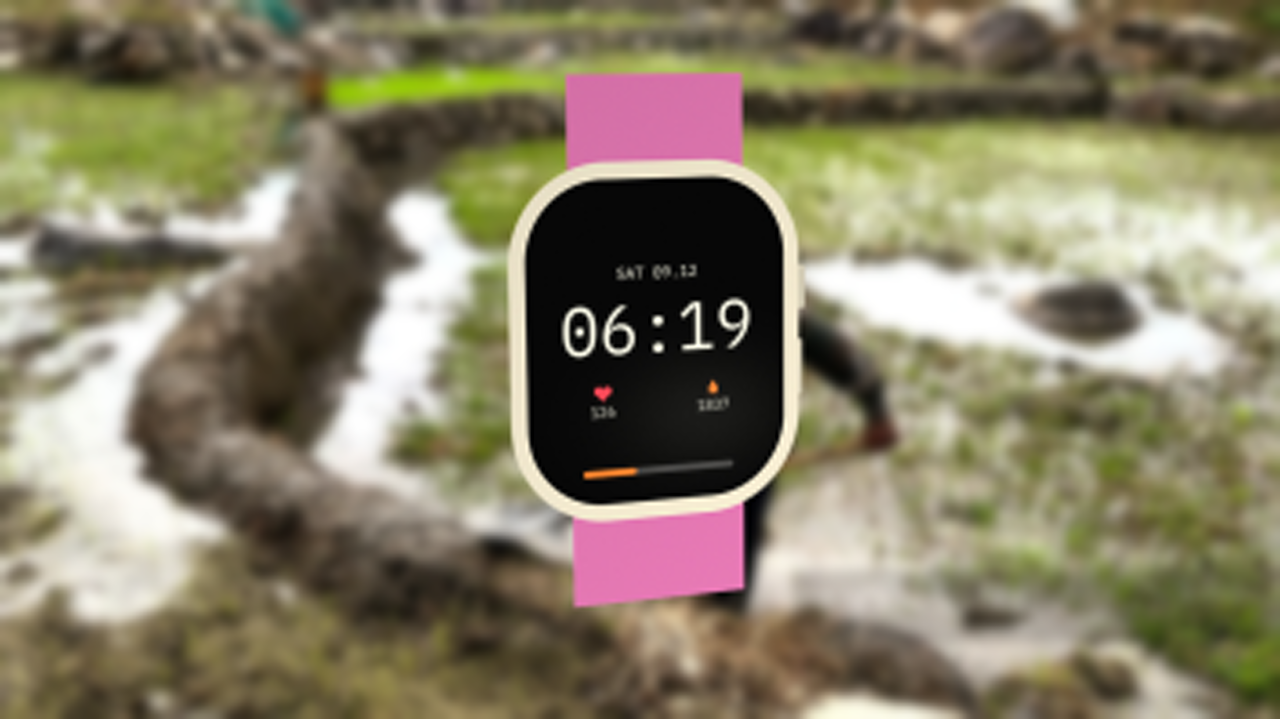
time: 6:19
